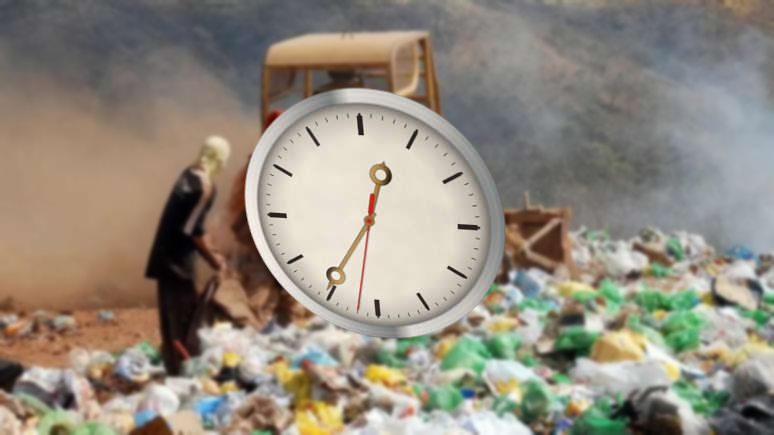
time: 12:35:32
